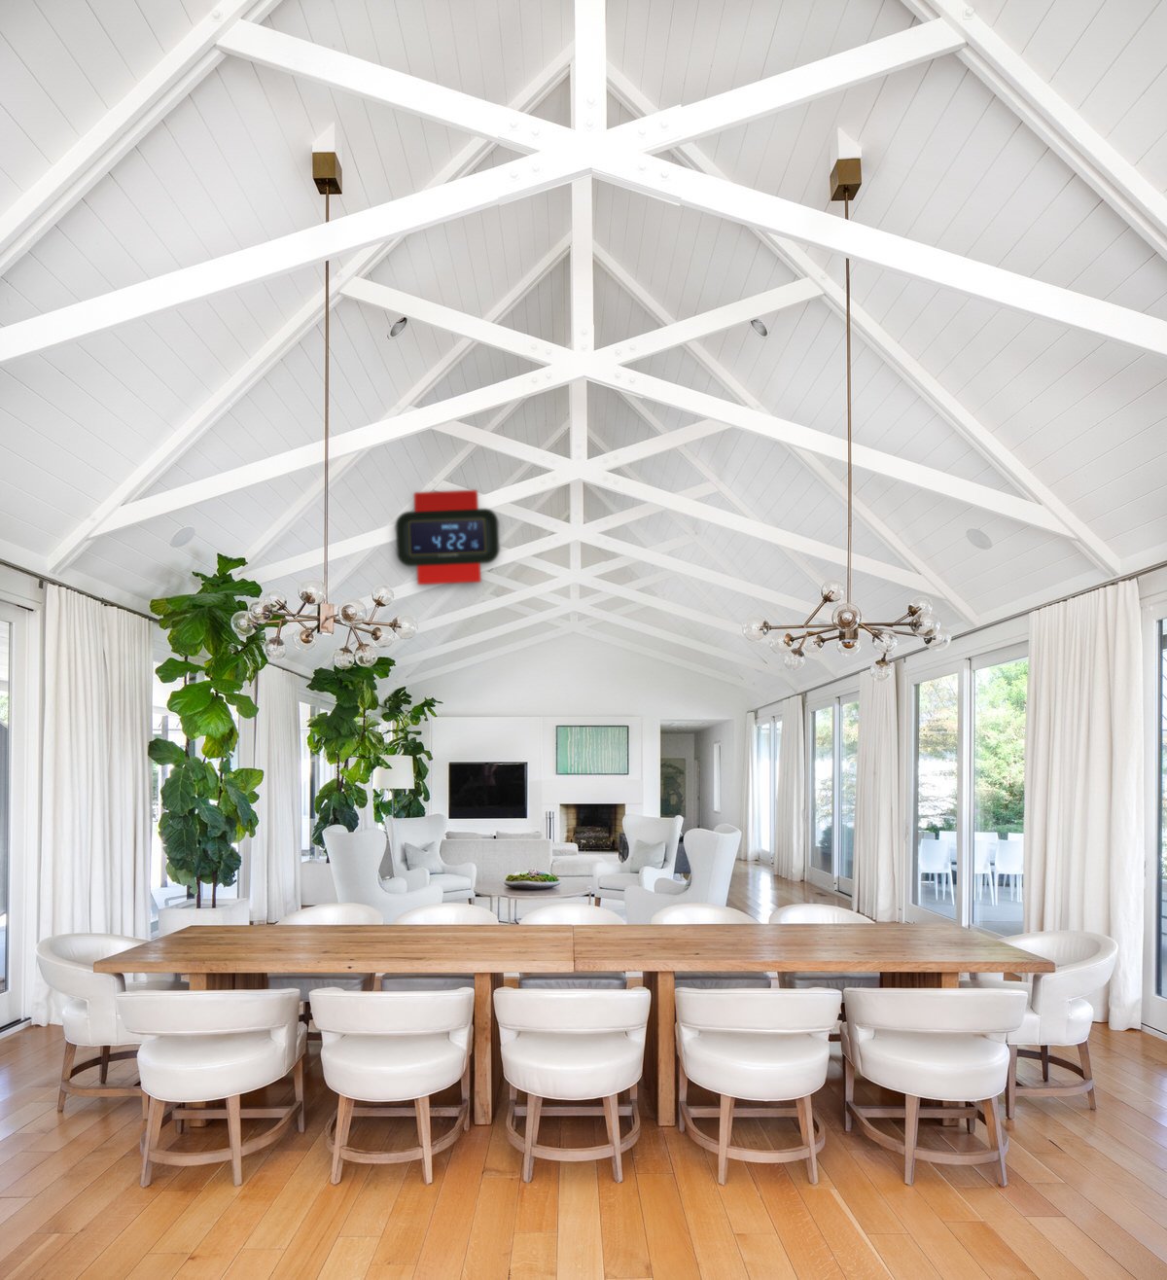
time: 4:22
